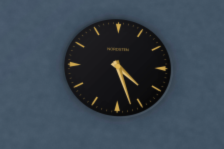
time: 4:27
